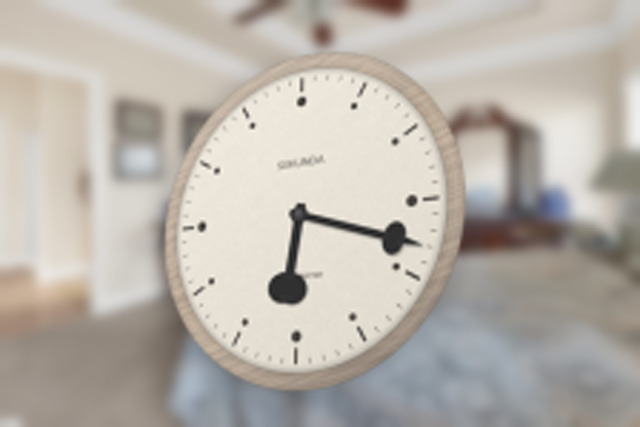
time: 6:18
